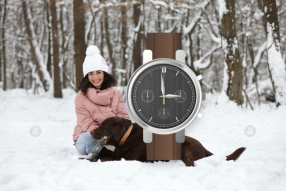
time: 2:59
